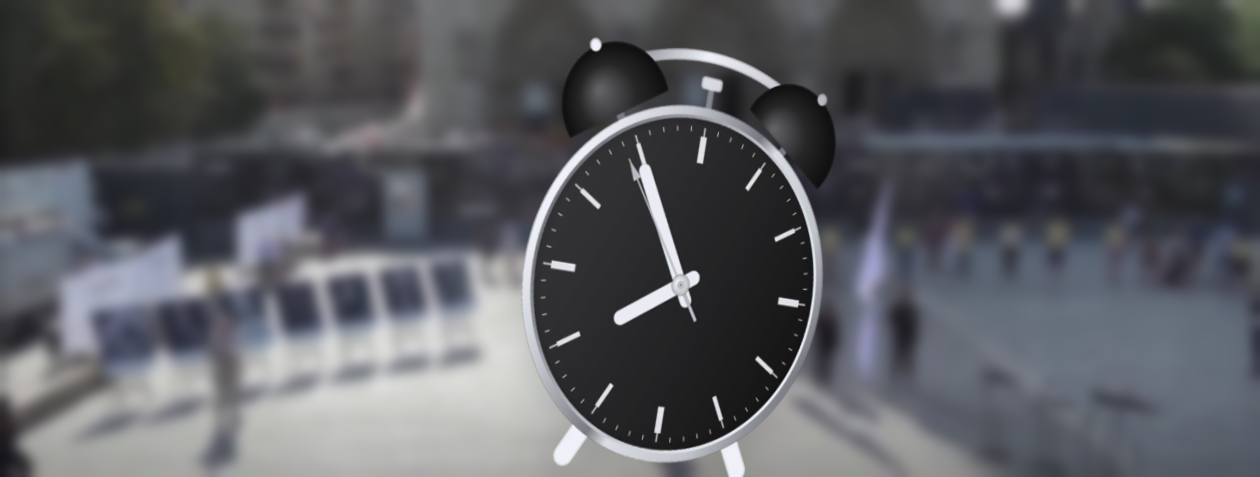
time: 7:54:54
